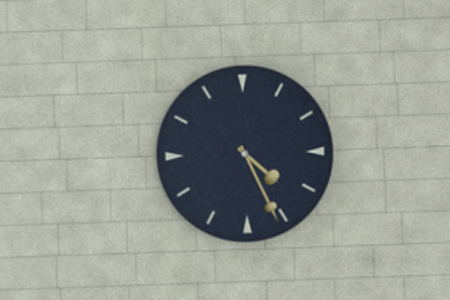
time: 4:26
